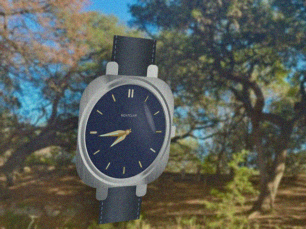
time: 7:44
